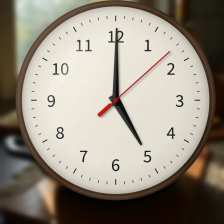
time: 5:00:08
